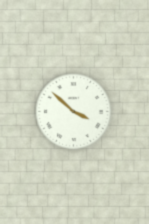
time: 3:52
